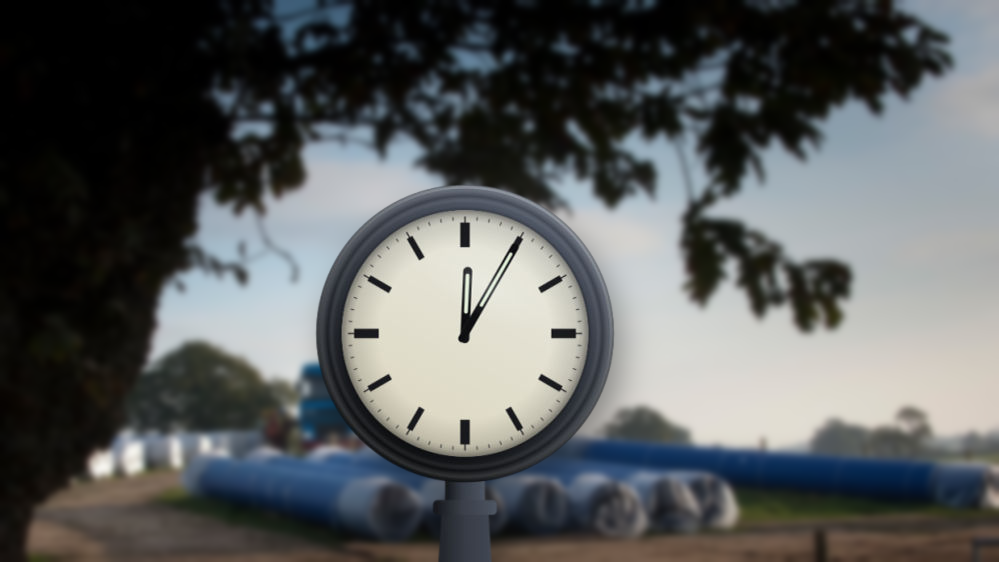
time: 12:05
